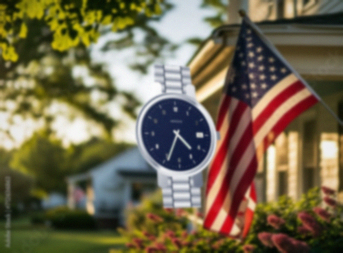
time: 4:34
